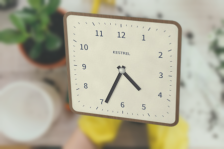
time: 4:34
